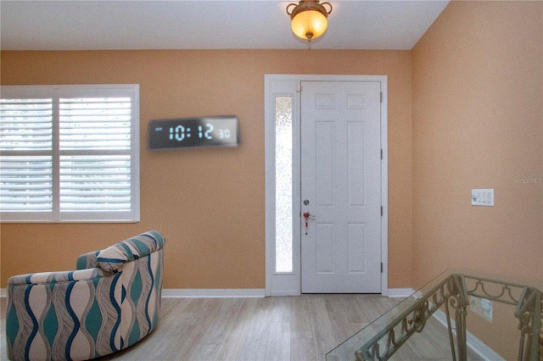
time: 10:12:30
